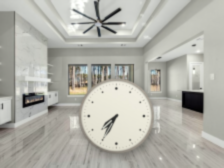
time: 7:35
